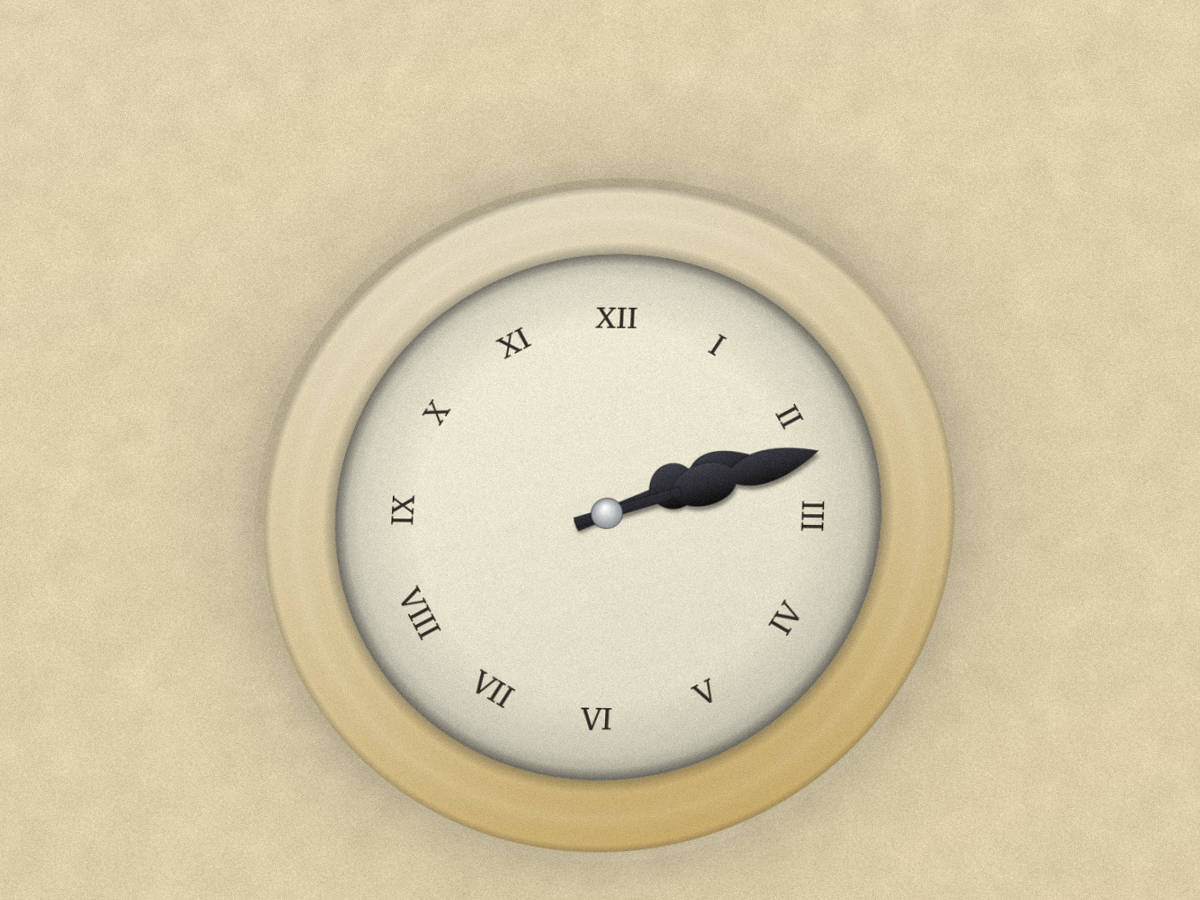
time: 2:12
